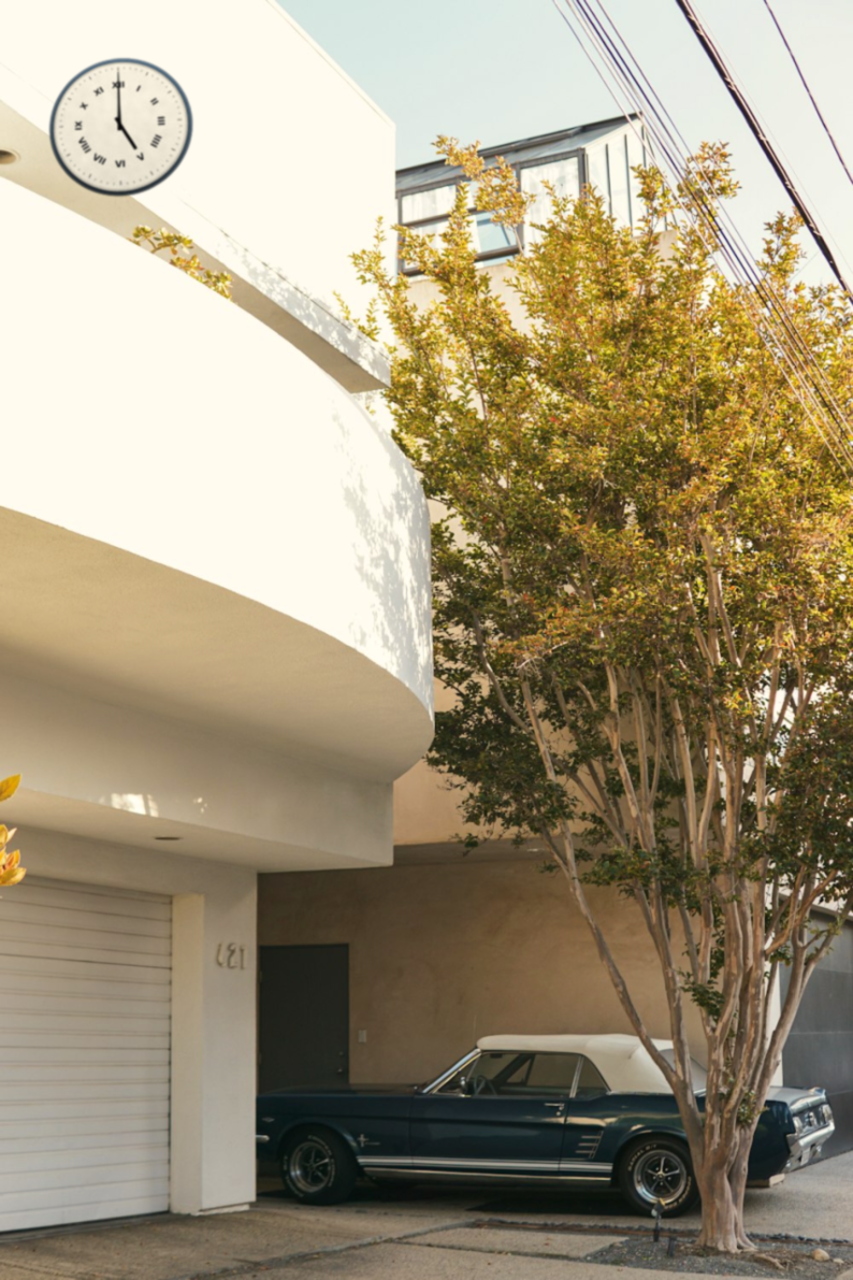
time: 5:00
